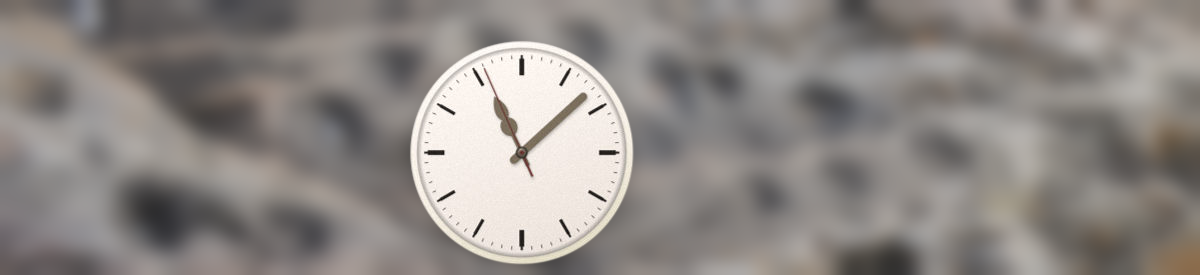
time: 11:07:56
